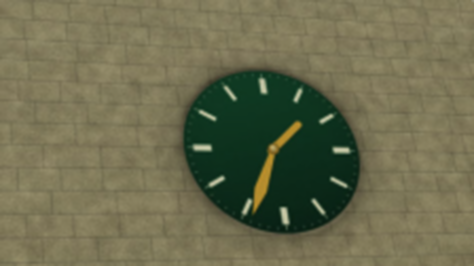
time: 1:34
